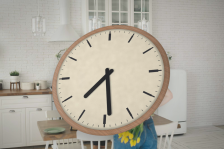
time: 7:29
